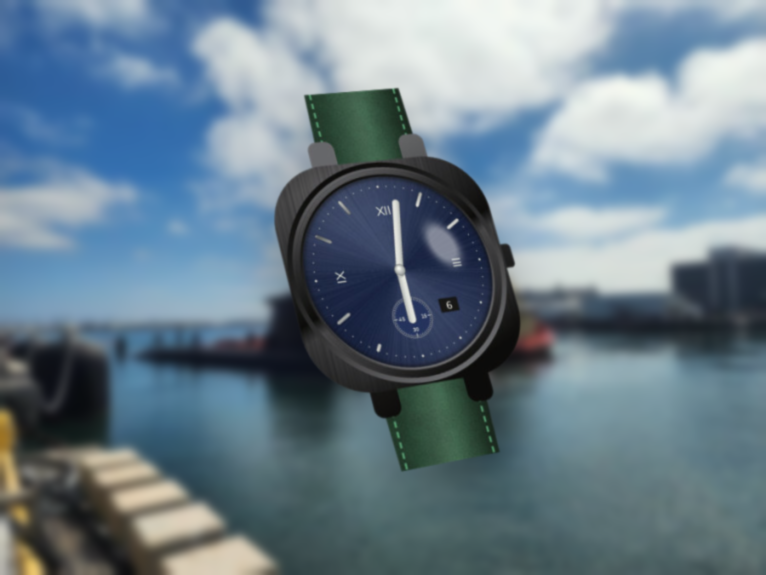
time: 6:02
